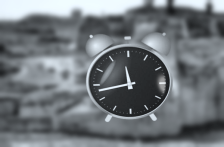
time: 11:43
